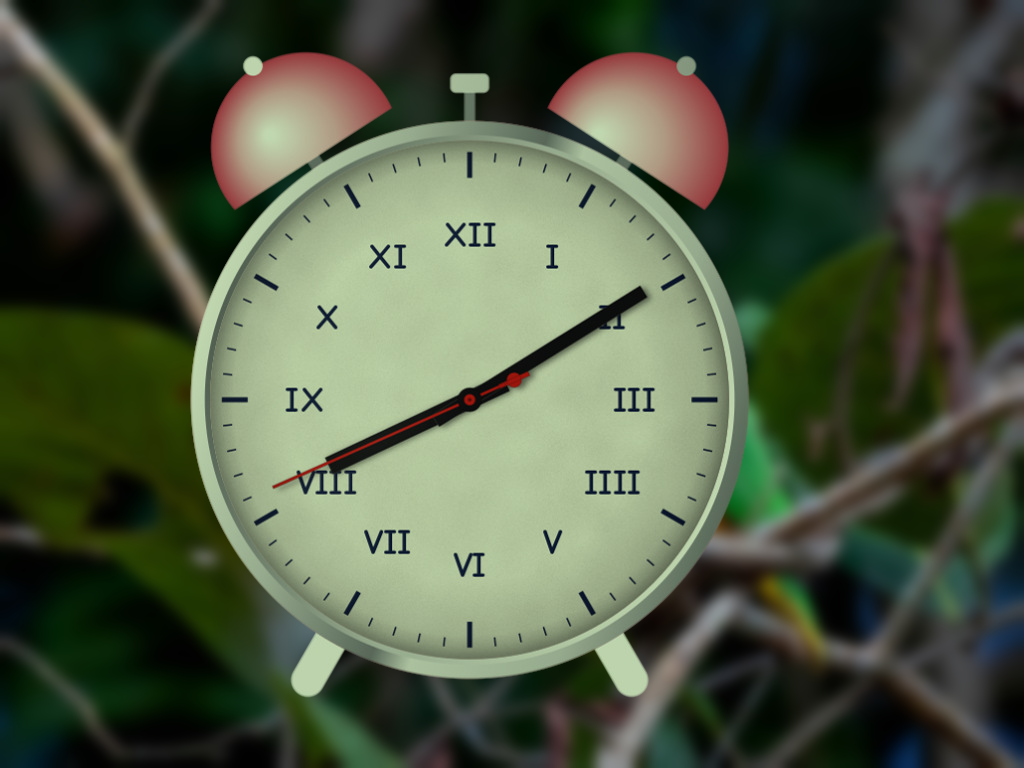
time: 8:09:41
